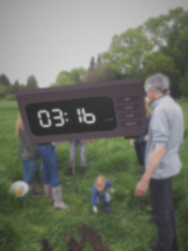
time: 3:16
